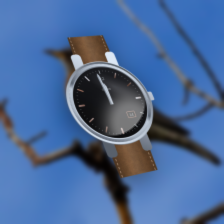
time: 11:59
